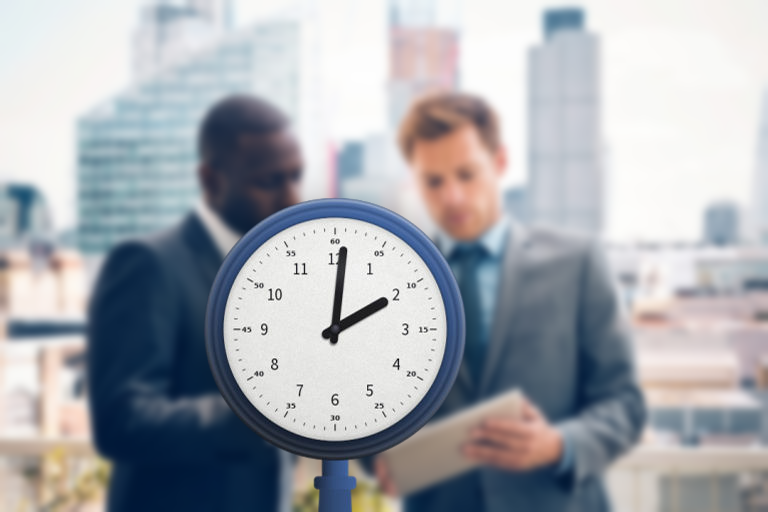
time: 2:01
